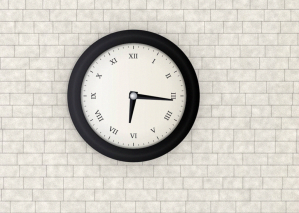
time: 6:16
